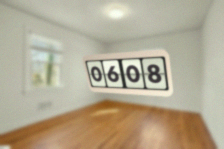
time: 6:08
